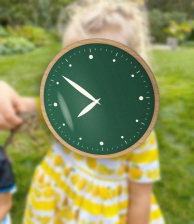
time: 7:52
